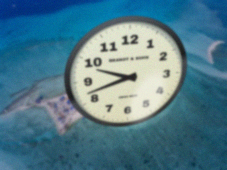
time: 9:42
